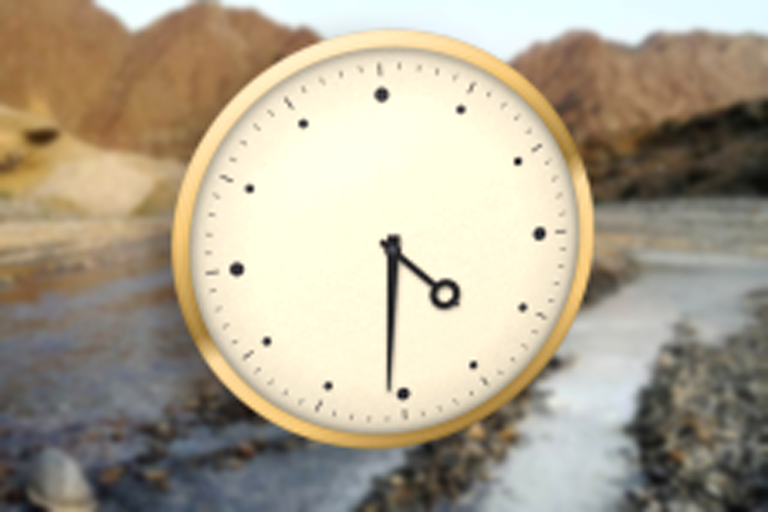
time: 4:31
